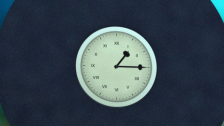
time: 1:15
